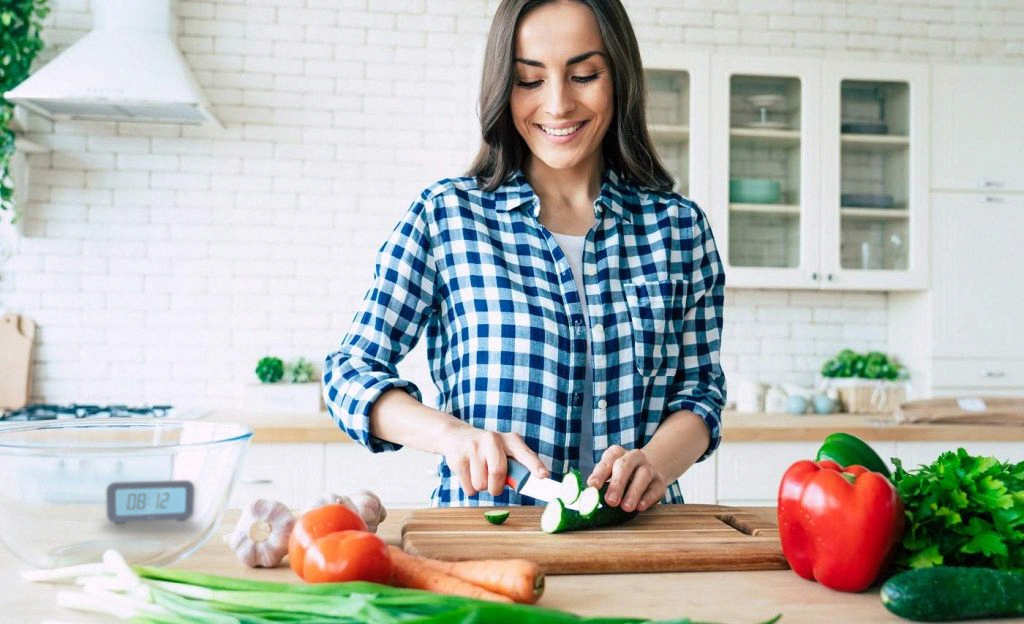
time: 8:12
